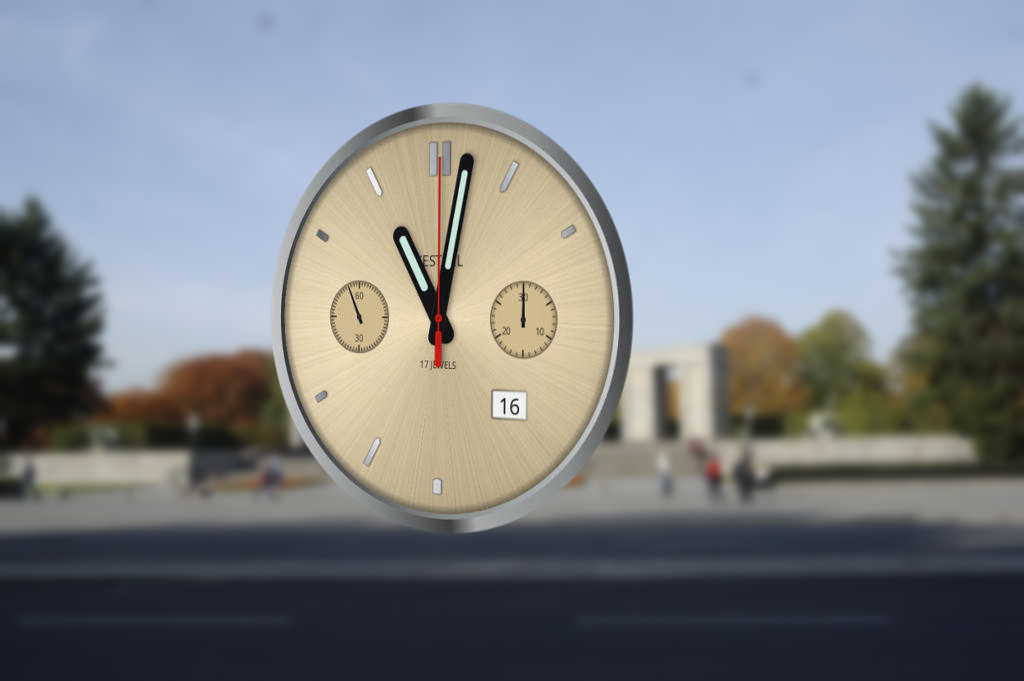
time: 11:01:56
